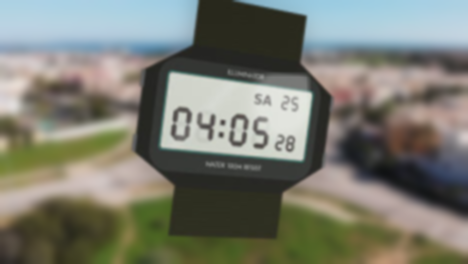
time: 4:05:28
